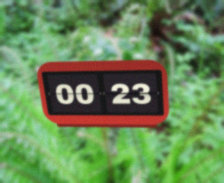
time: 0:23
